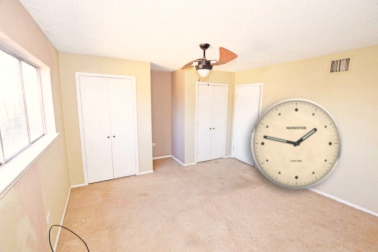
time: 1:47
